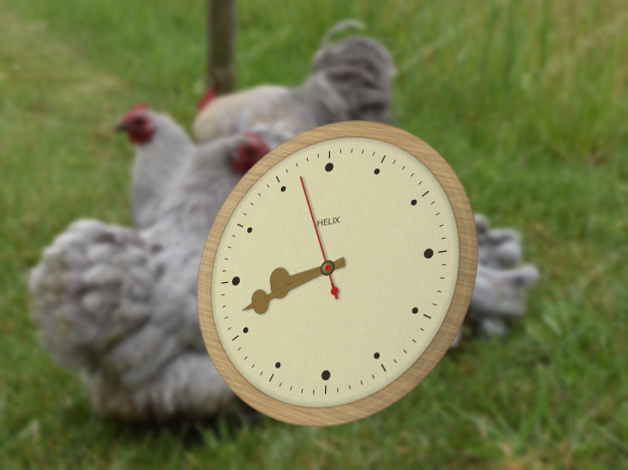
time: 8:41:57
